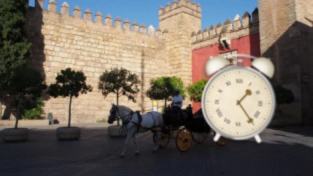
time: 1:24
